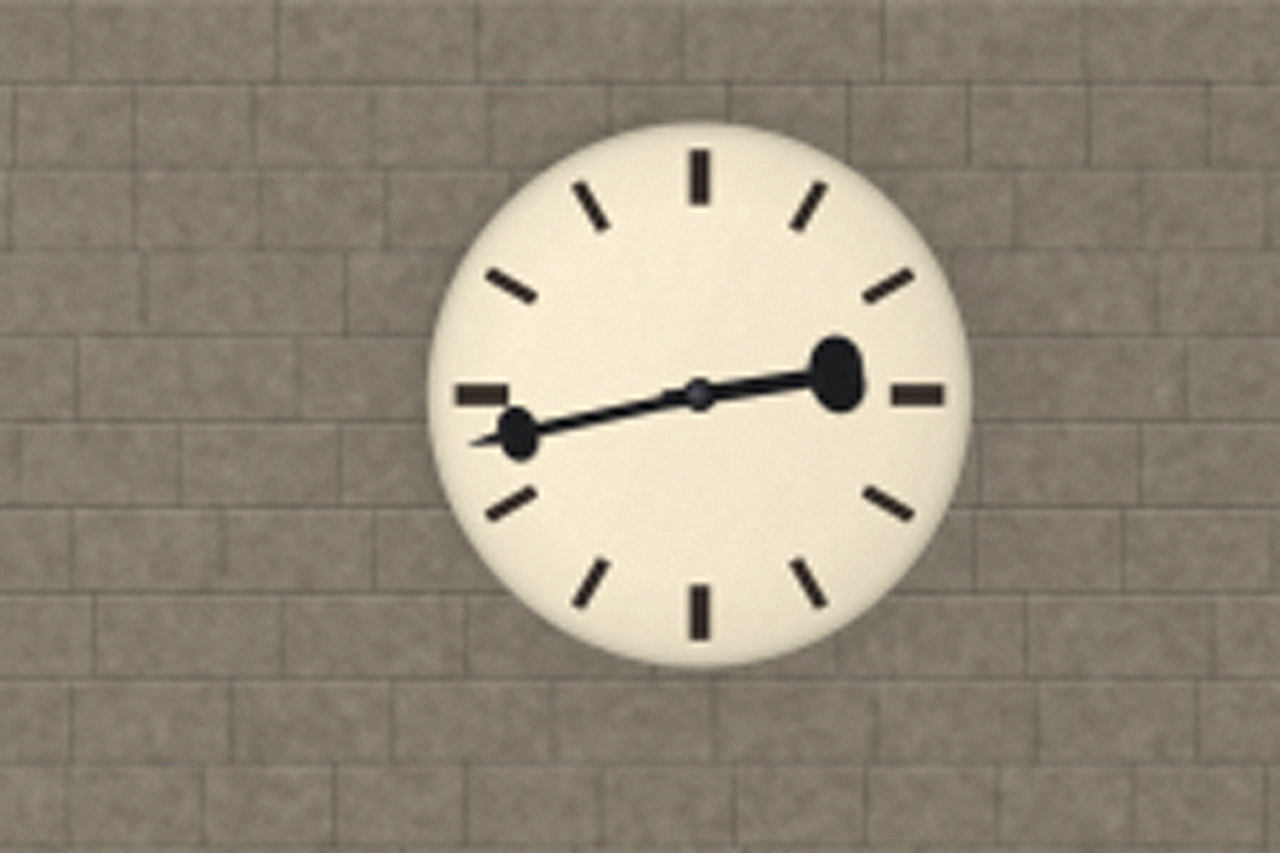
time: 2:43
